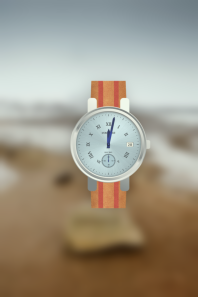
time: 12:02
